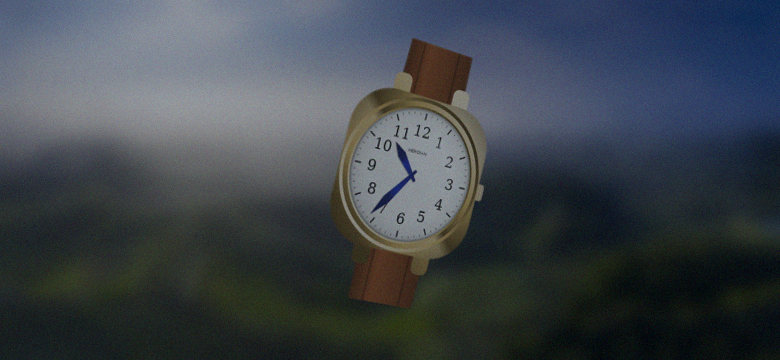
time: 10:36
